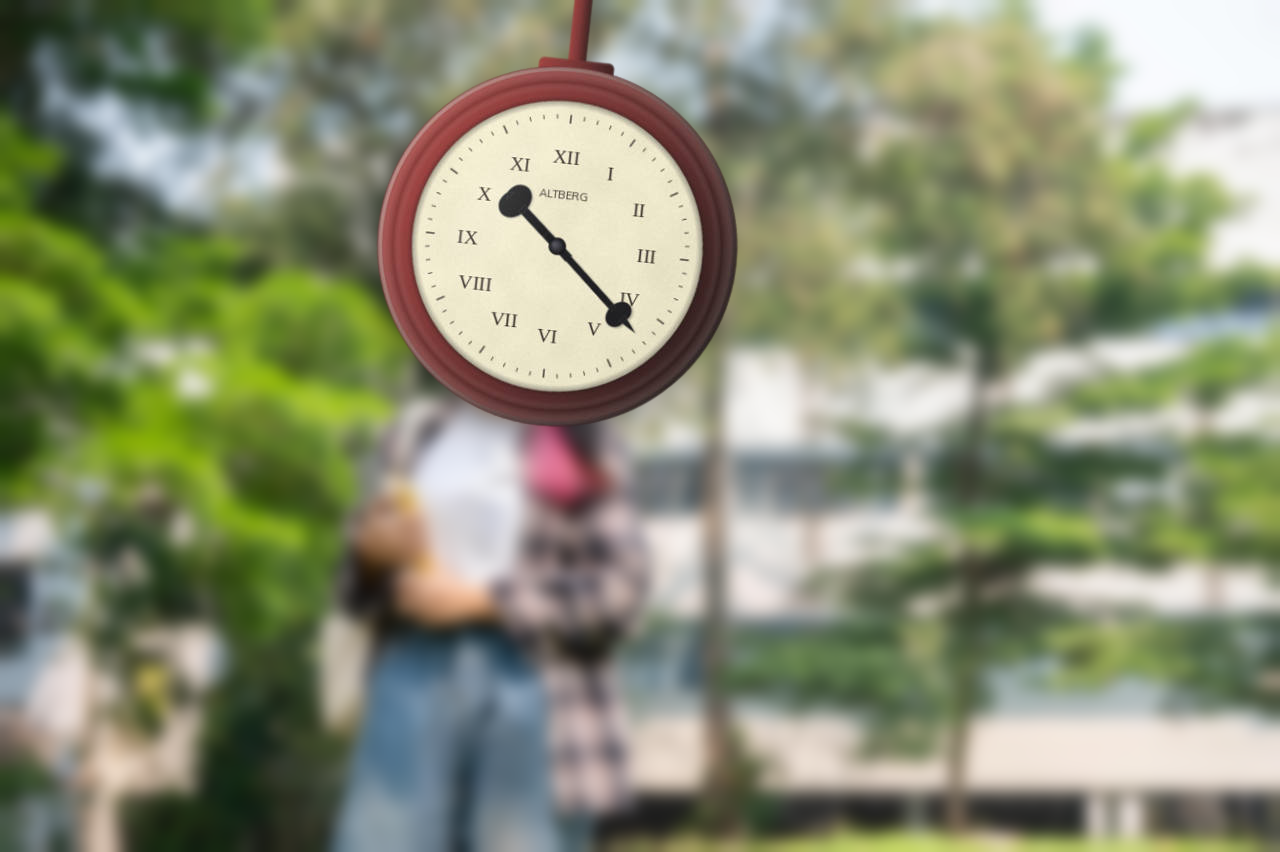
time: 10:22
